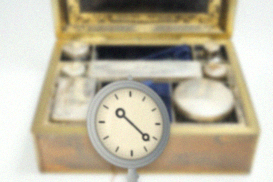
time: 10:22
